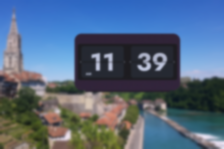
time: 11:39
